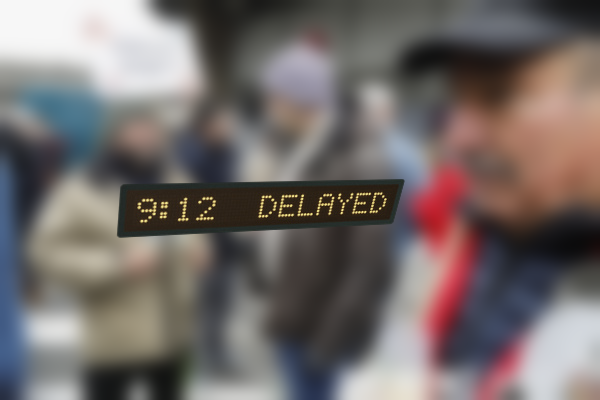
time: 9:12
